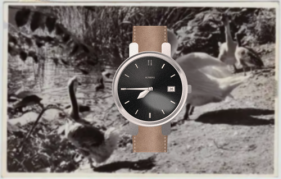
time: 7:45
